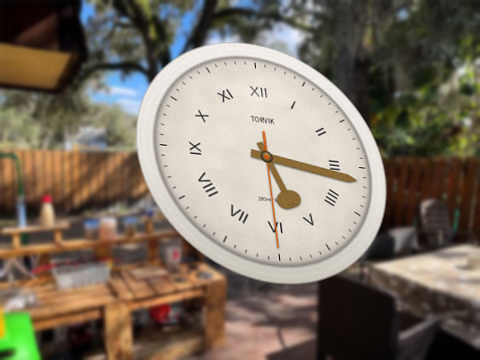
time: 5:16:30
